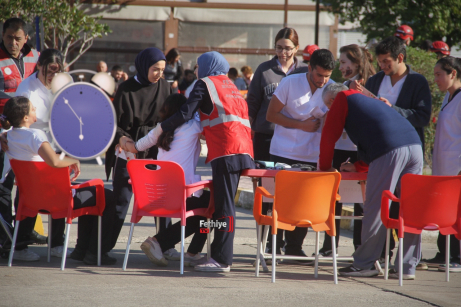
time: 5:53
